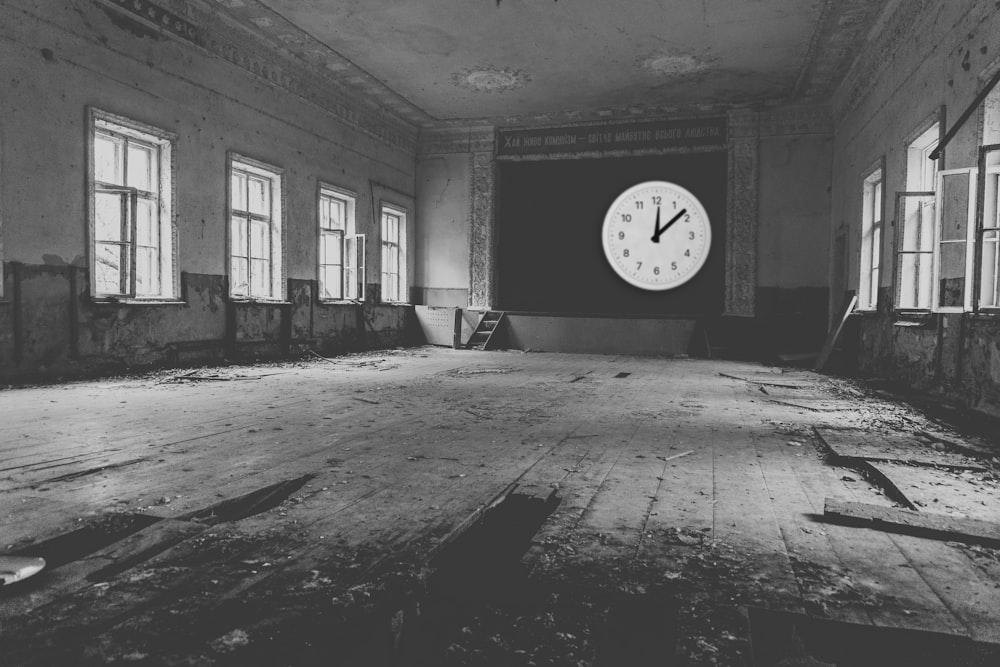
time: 12:08
